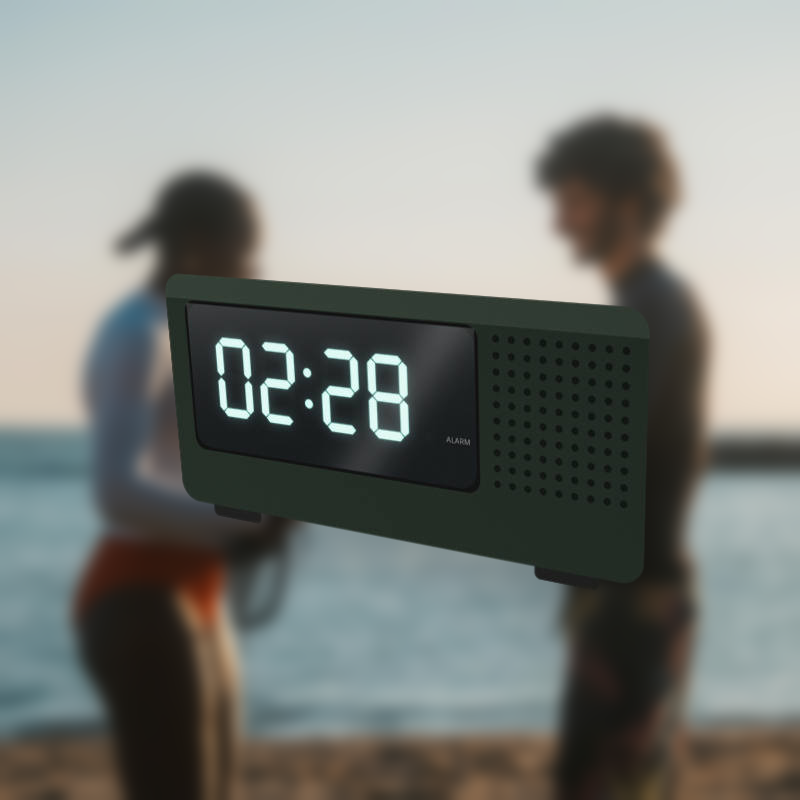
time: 2:28
